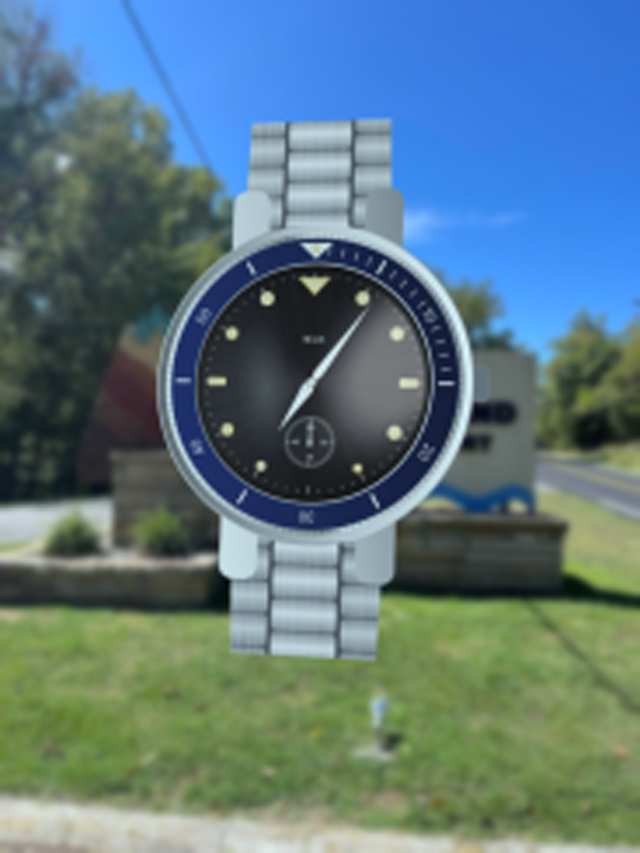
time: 7:06
